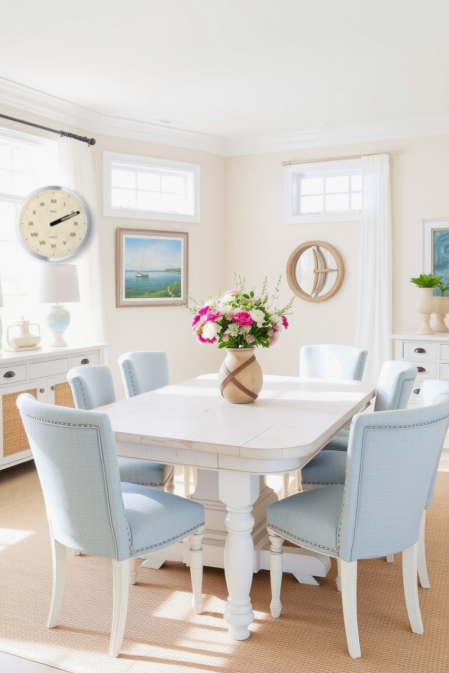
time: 2:11
